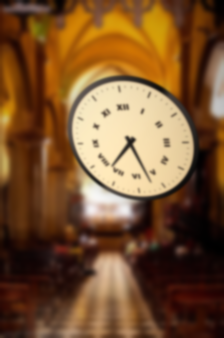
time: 7:27
